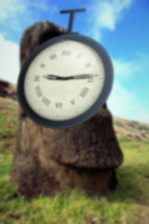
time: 9:14
